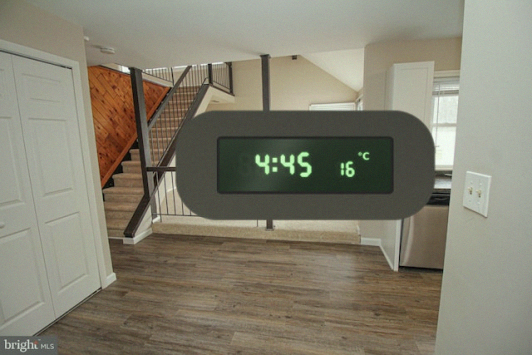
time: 4:45
